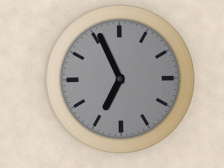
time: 6:56
